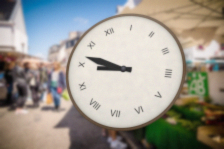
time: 9:52
